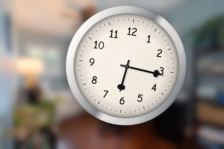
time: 6:16
